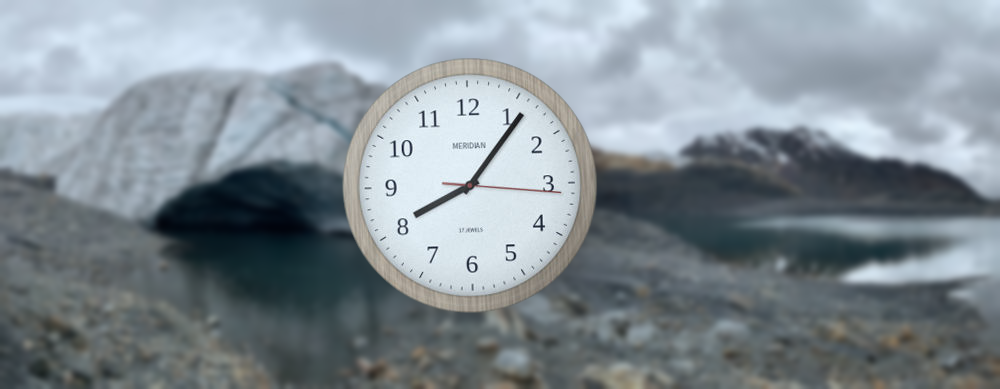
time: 8:06:16
